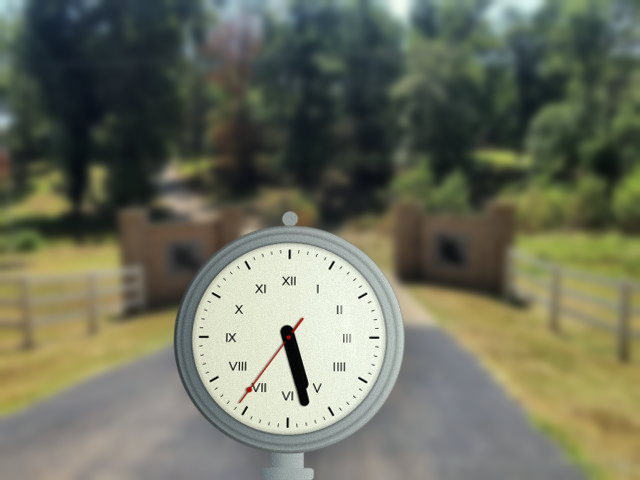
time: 5:27:36
